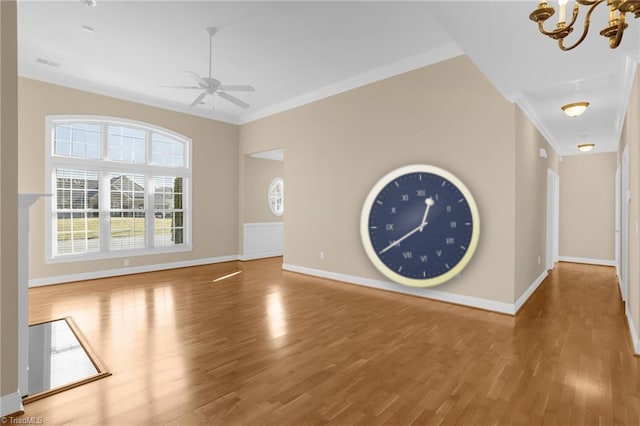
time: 12:40
